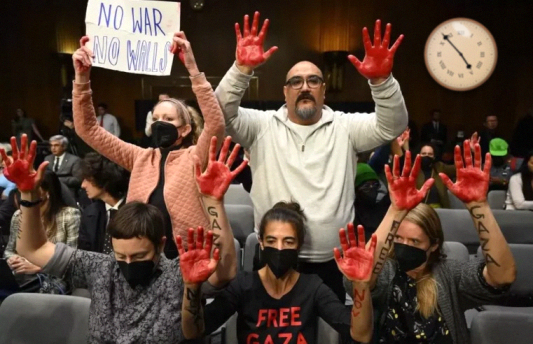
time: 4:53
